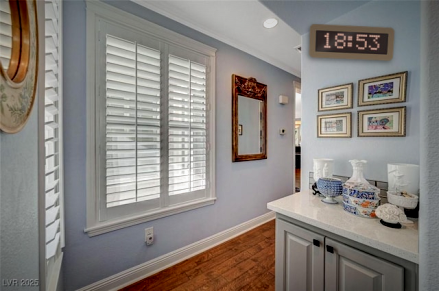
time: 18:53
